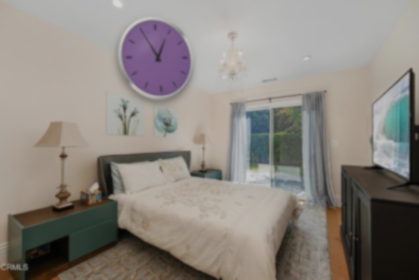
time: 12:55
